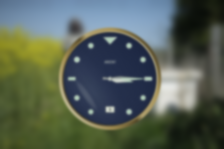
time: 3:15
